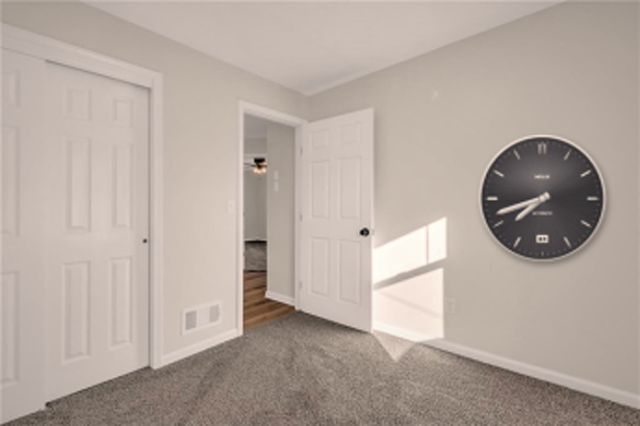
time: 7:42
